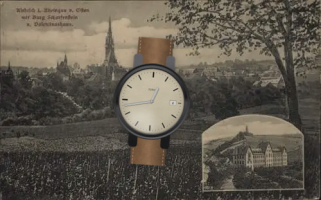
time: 12:43
